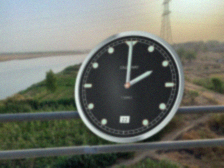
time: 2:00
